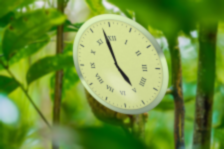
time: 4:58
